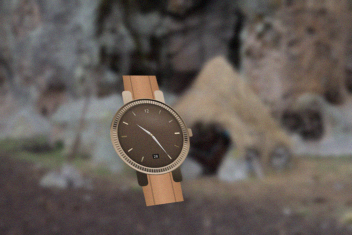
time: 10:25
